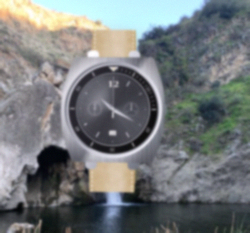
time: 10:20
